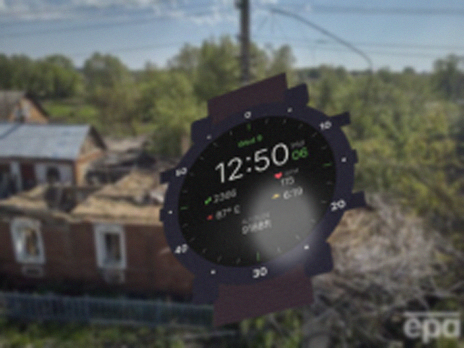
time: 12:50
